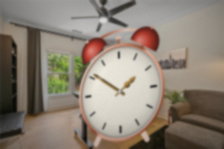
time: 1:51
